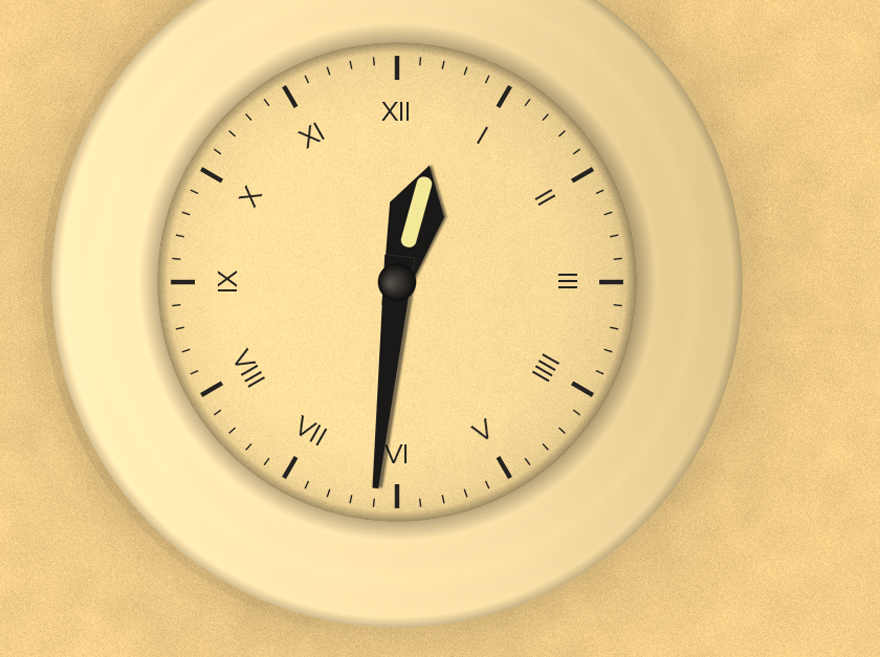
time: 12:31
